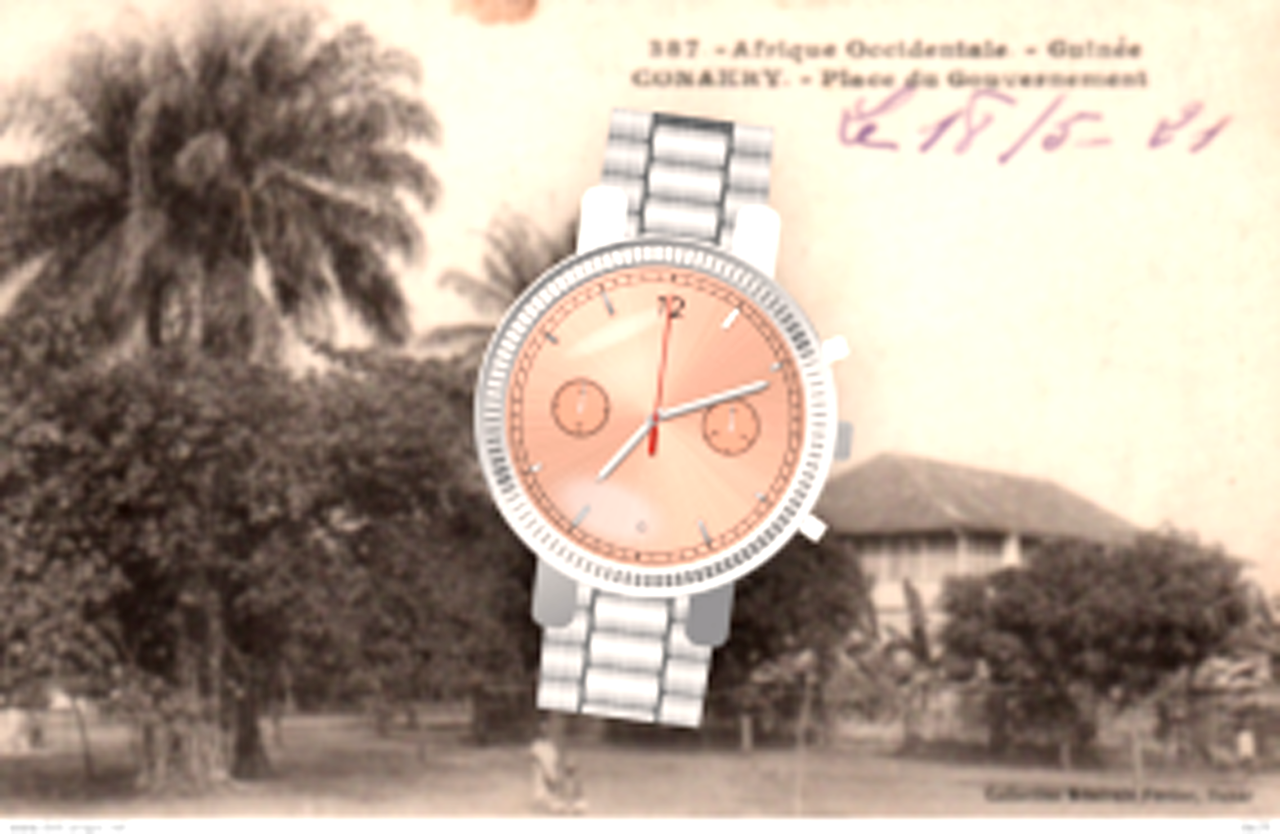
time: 7:11
